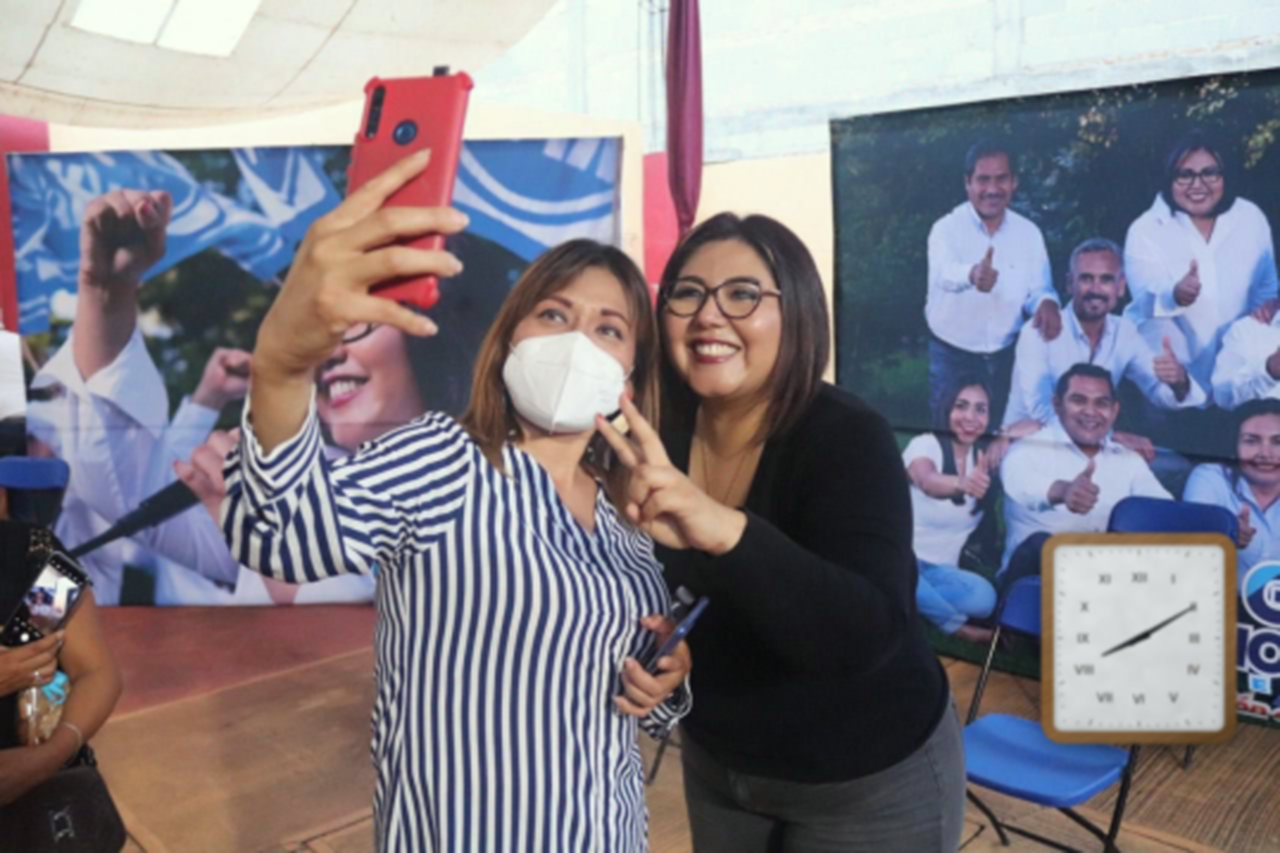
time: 8:10
